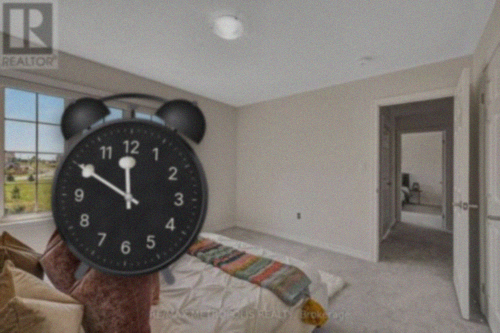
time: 11:50
